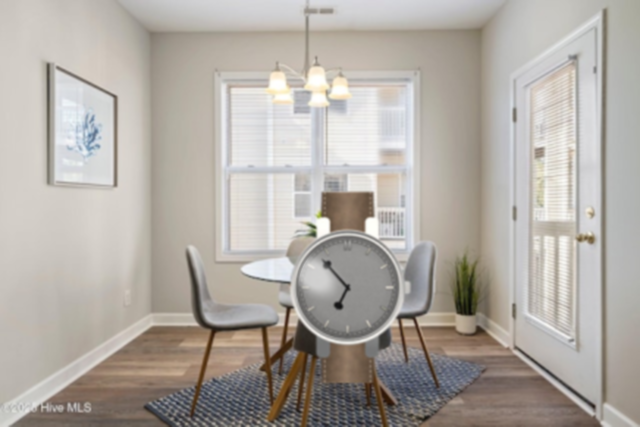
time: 6:53
